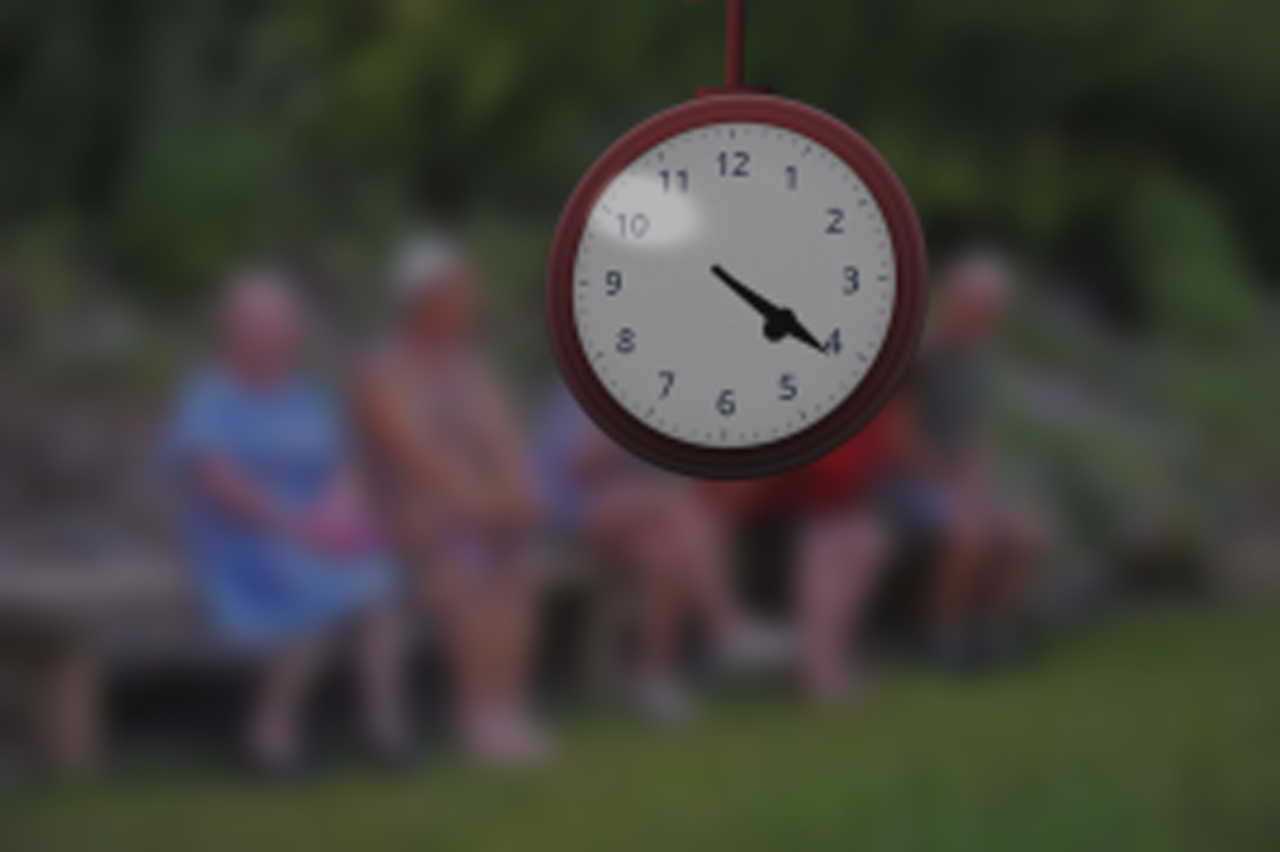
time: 4:21
